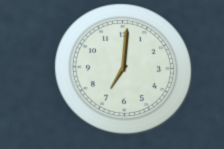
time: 7:01
